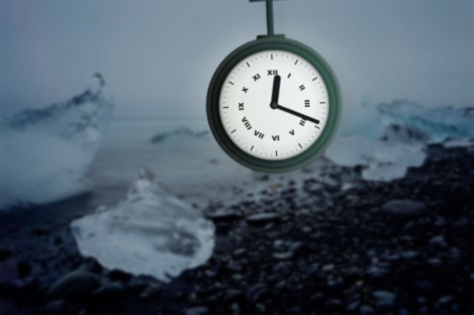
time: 12:19
